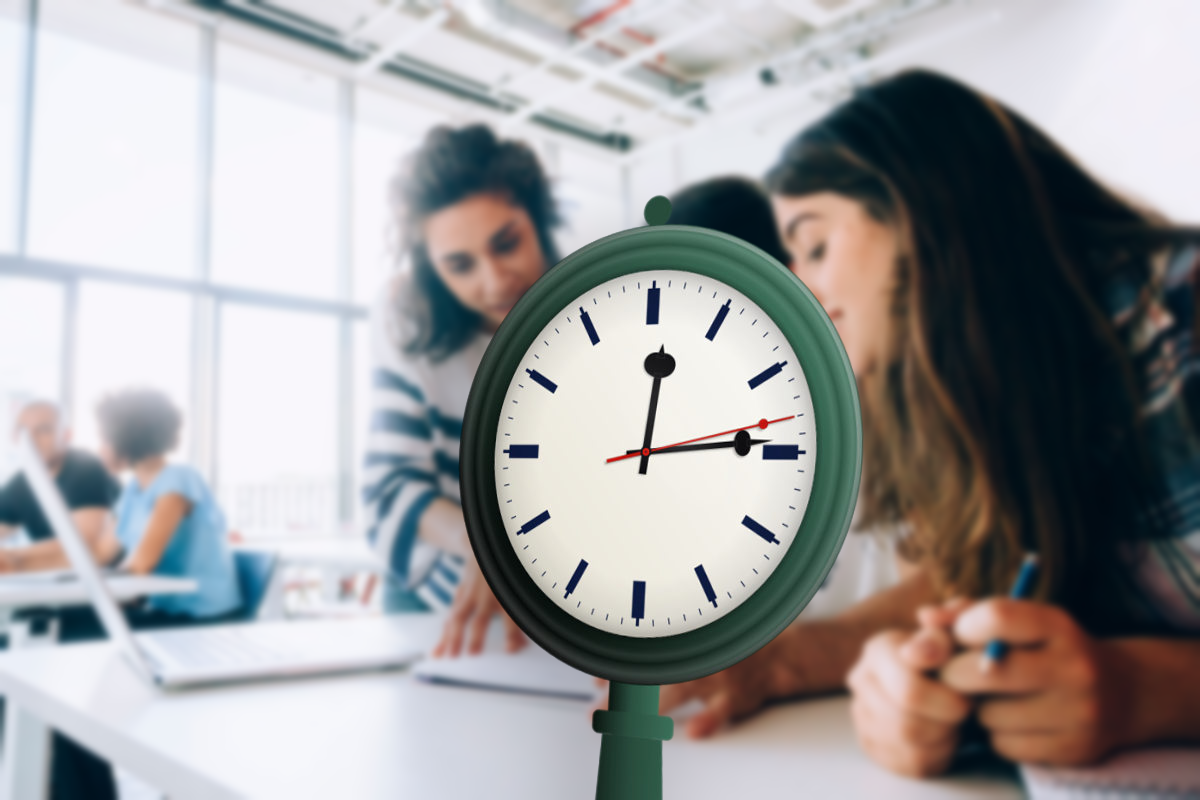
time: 12:14:13
